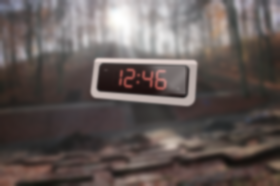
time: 12:46
